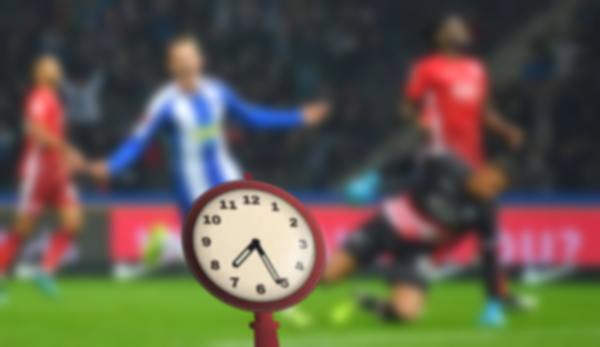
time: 7:26
